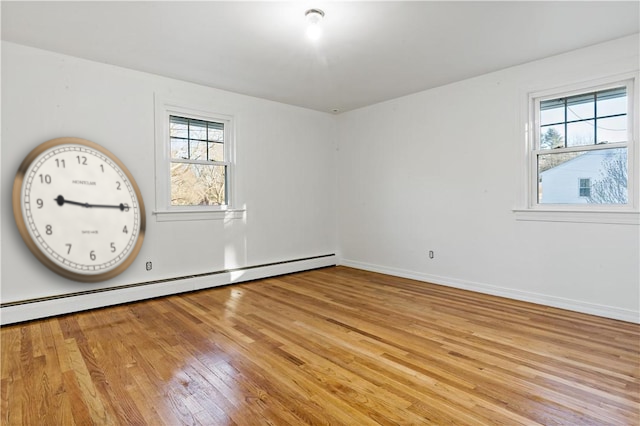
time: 9:15
